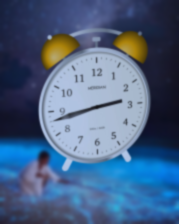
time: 2:43
